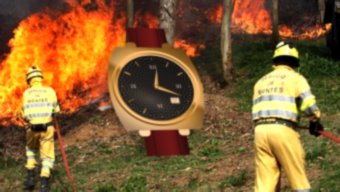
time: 12:19
